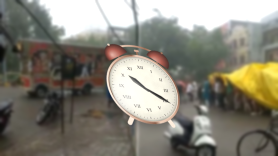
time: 10:20
